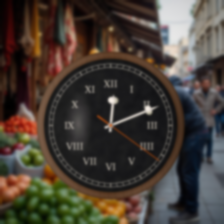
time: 12:11:21
